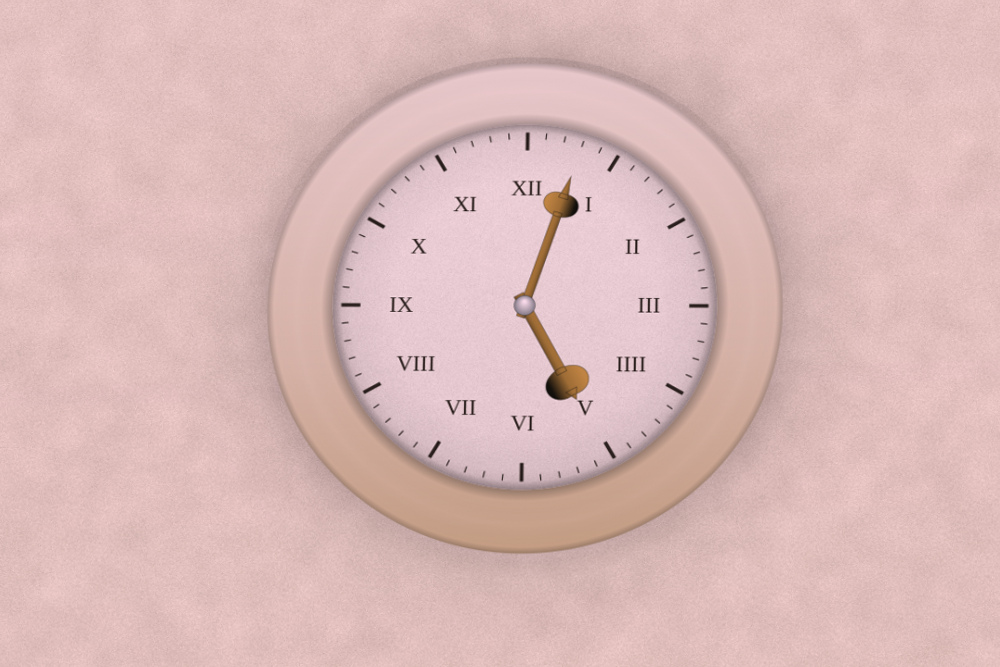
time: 5:03
